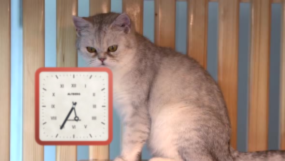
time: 5:35
